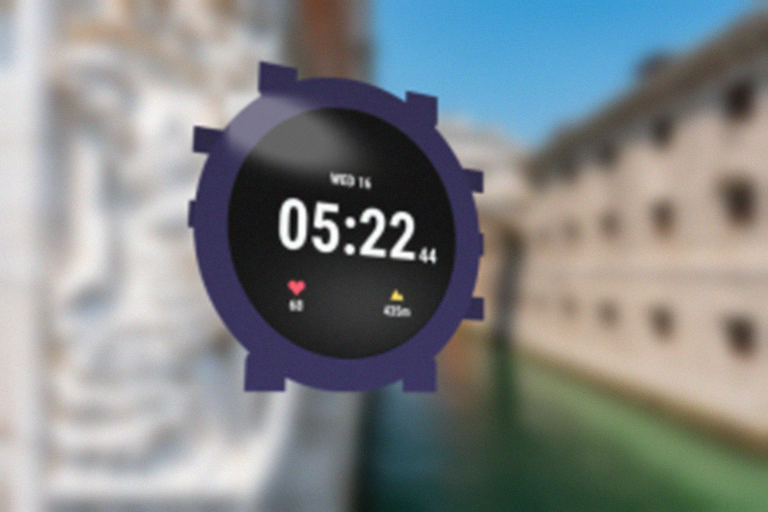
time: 5:22
